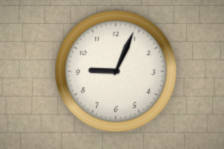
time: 9:04
